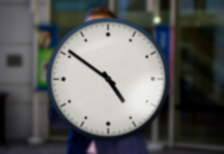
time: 4:51
